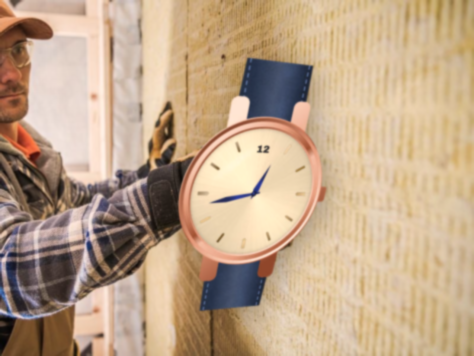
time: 12:43
